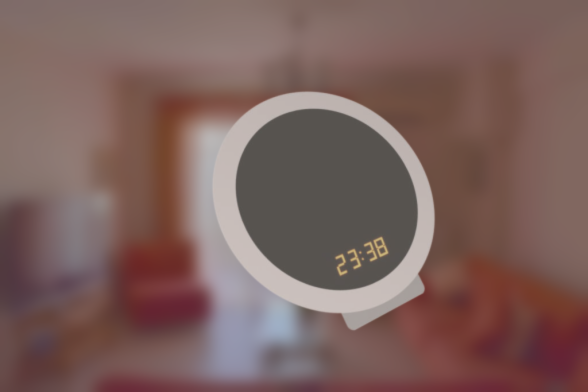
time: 23:38
